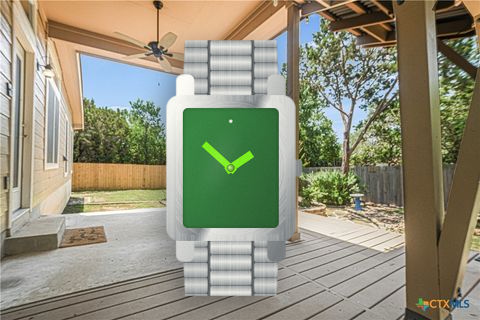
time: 1:52
